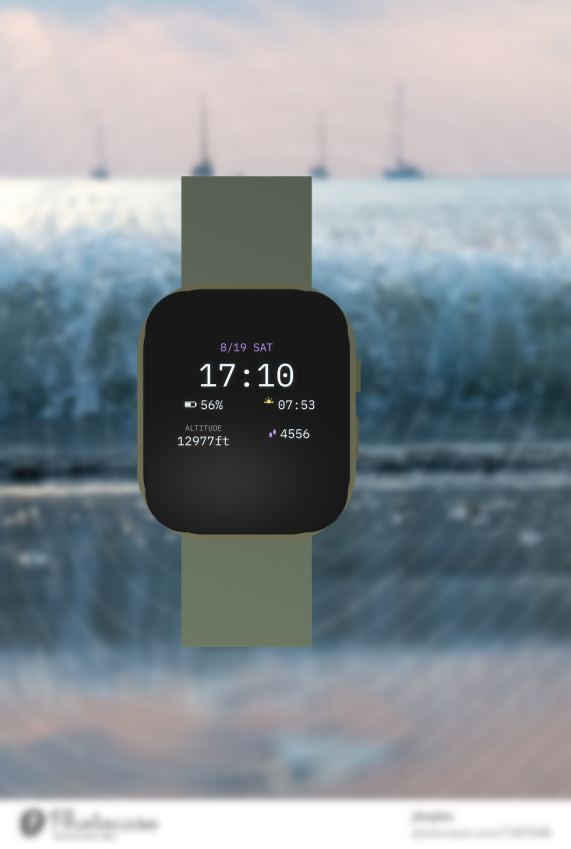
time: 17:10
